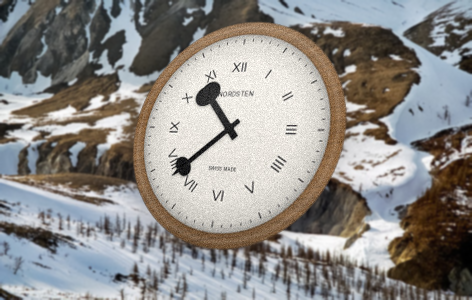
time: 10:38
